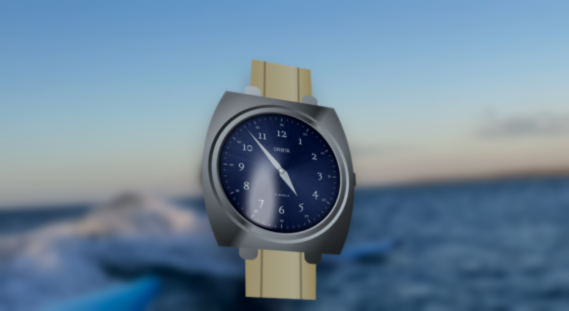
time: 4:53
